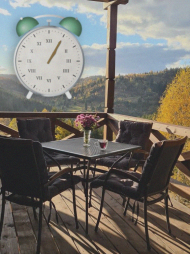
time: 1:05
